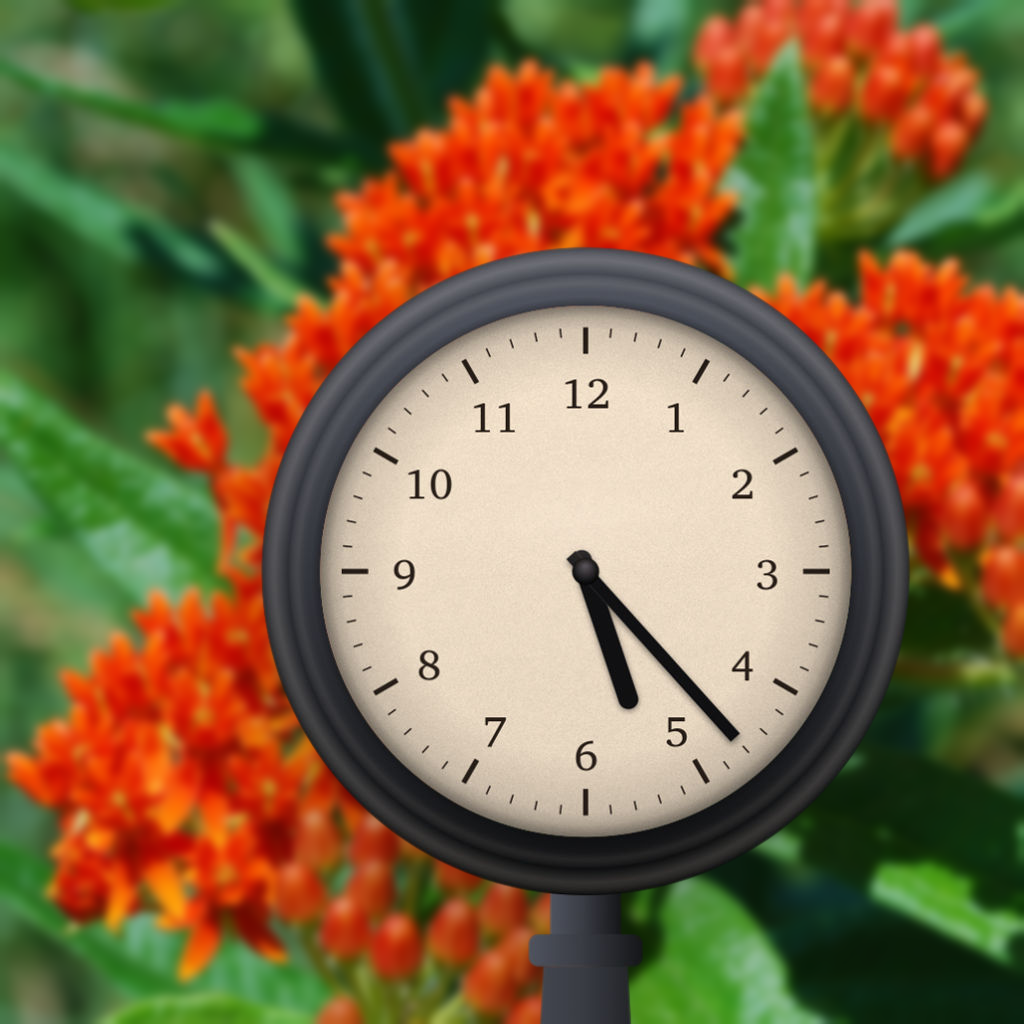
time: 5:23
